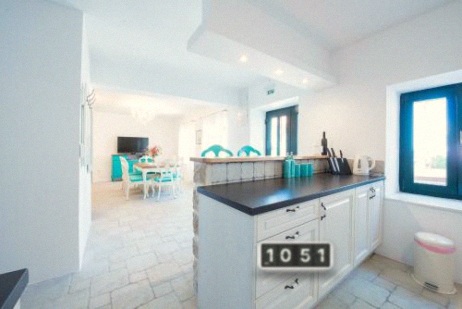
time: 10:51
